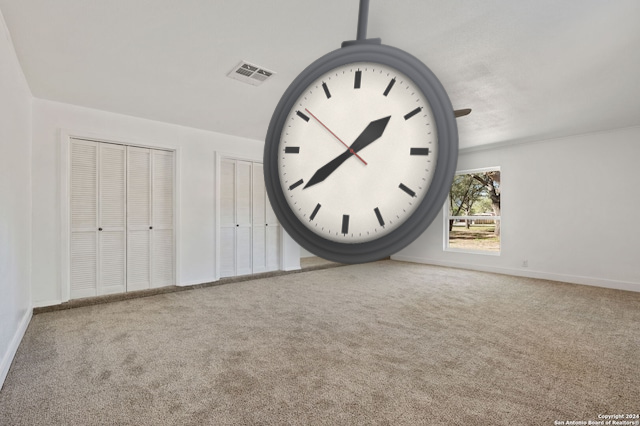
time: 1:38:51
